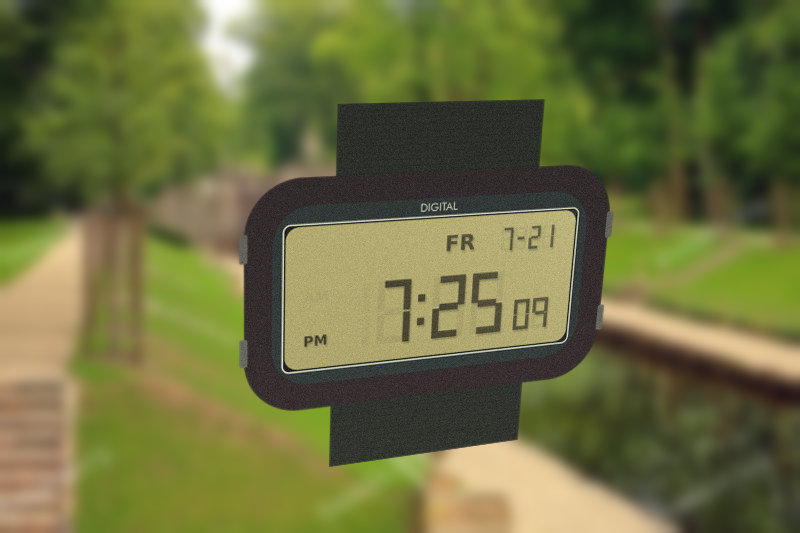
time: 7:25:09
